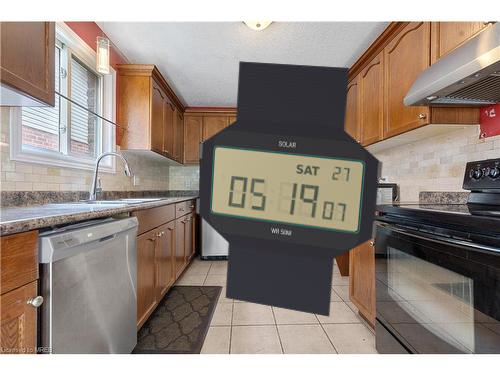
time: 5:19:07
